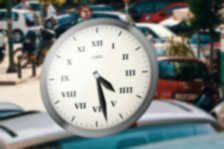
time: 4:28
